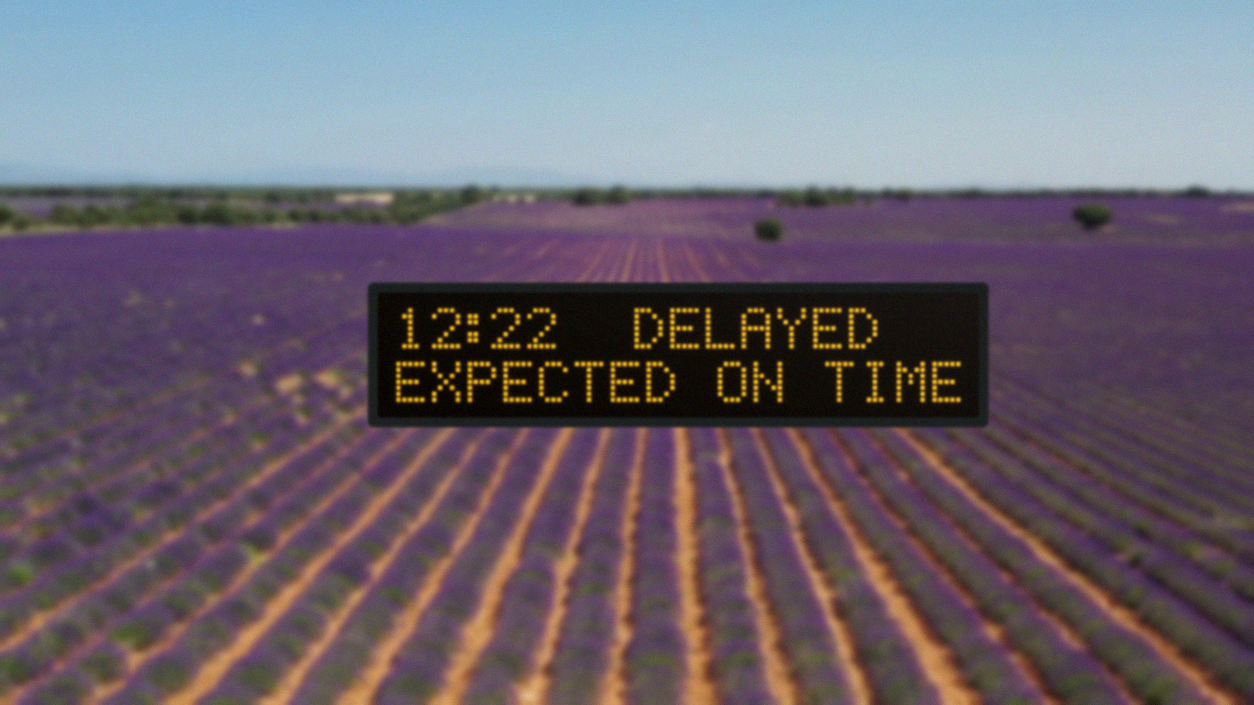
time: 12:22
